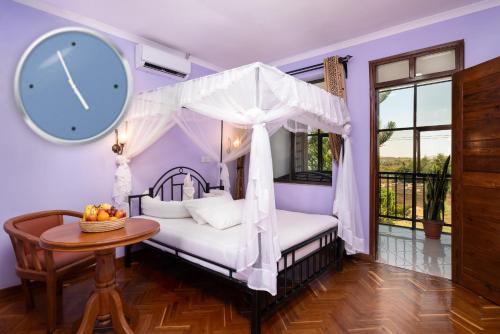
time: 4:56
